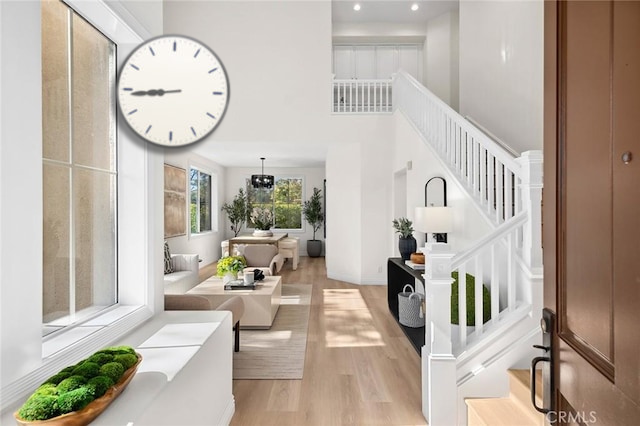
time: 8:44
